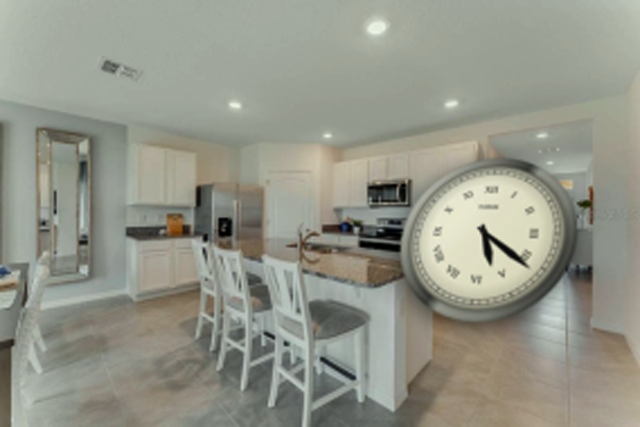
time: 5:21
